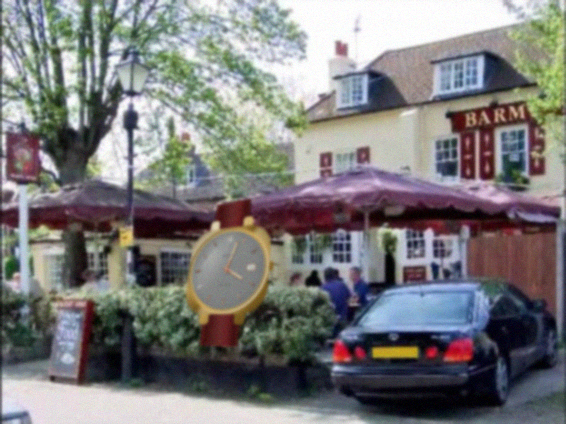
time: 4:03
